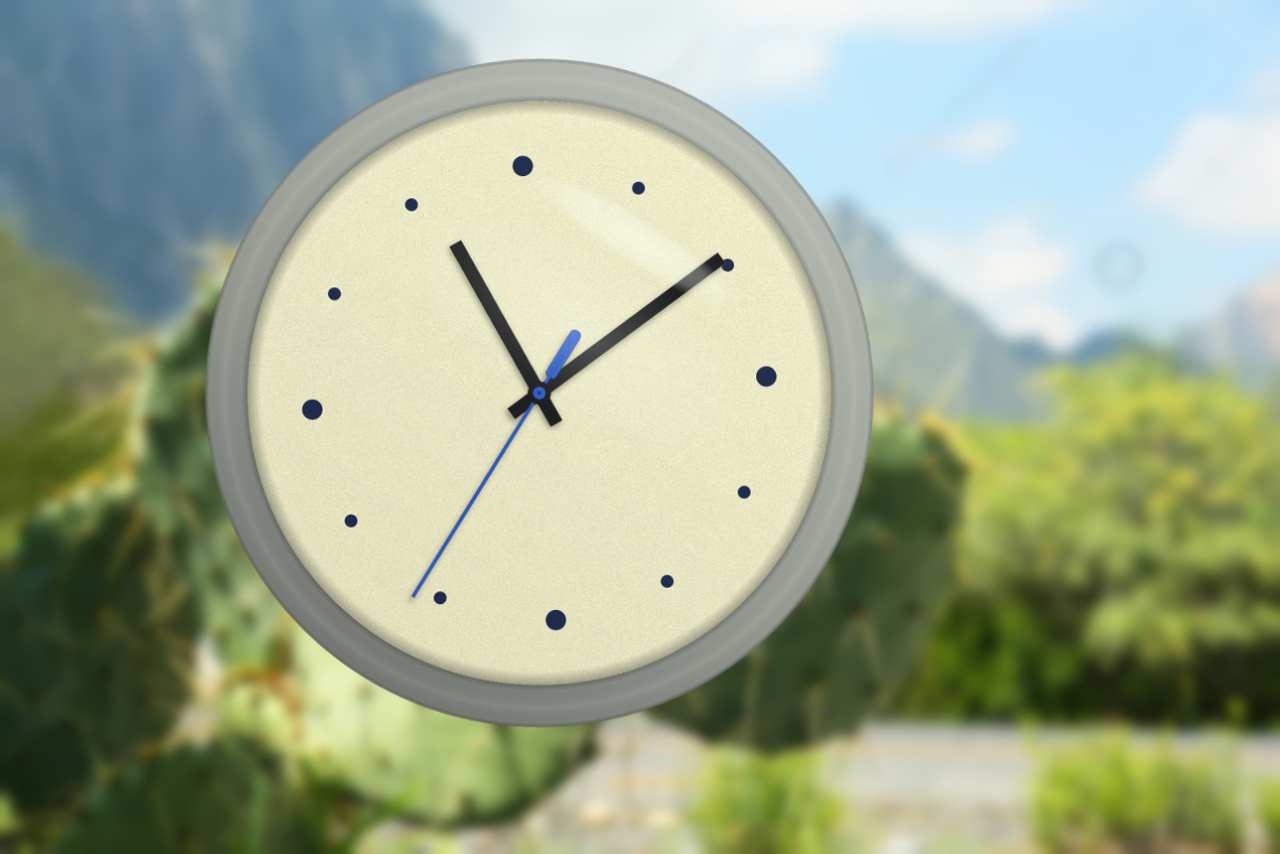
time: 11:09:36
